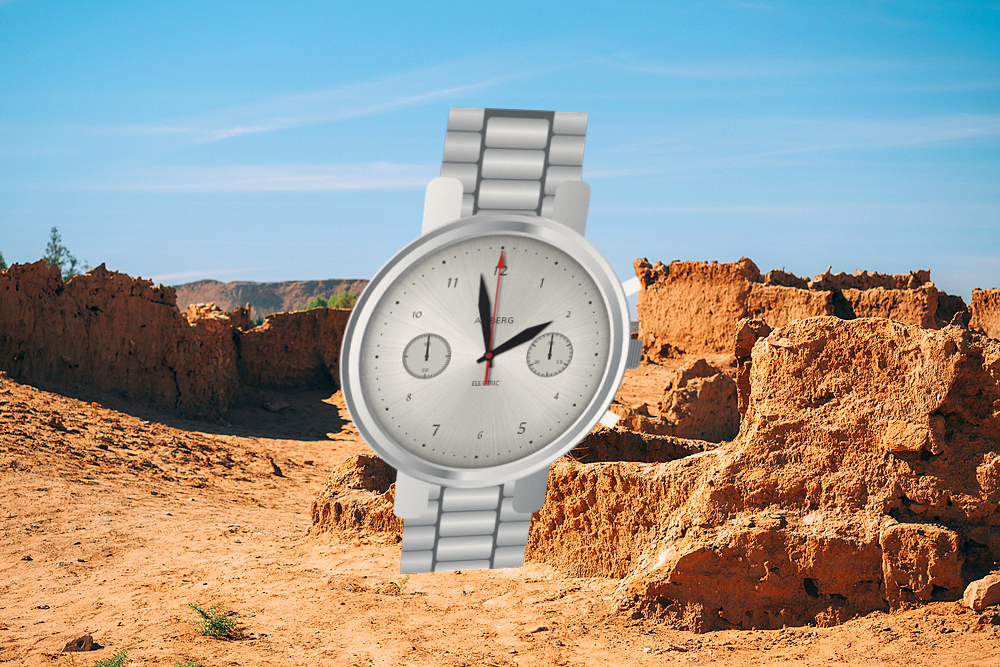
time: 1:58
